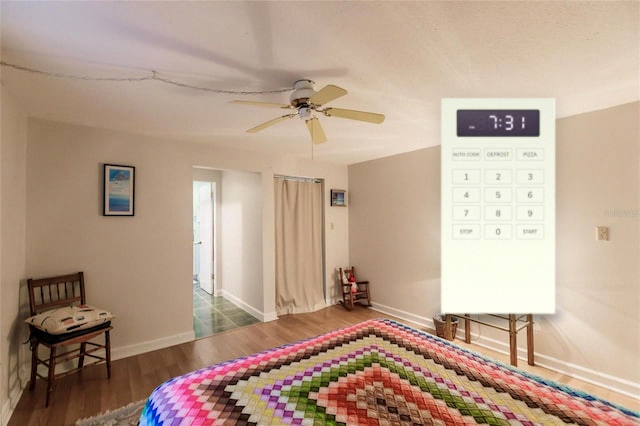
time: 7:31
